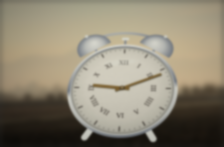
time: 9:11
